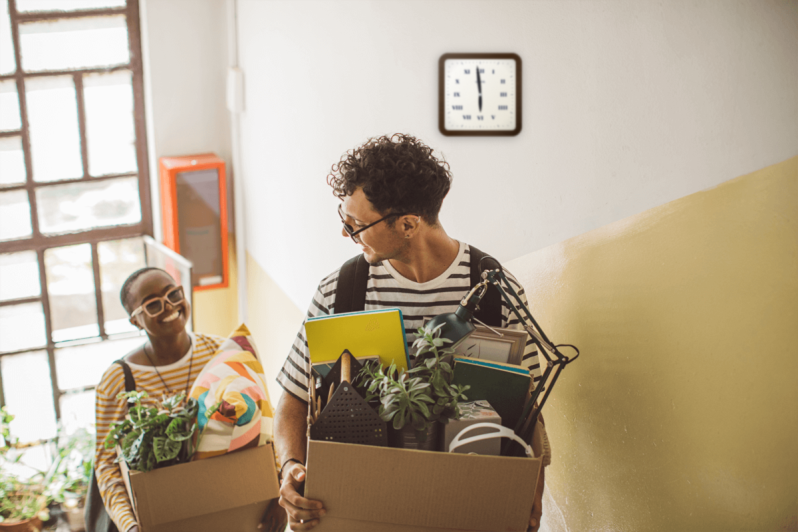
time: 5:59
